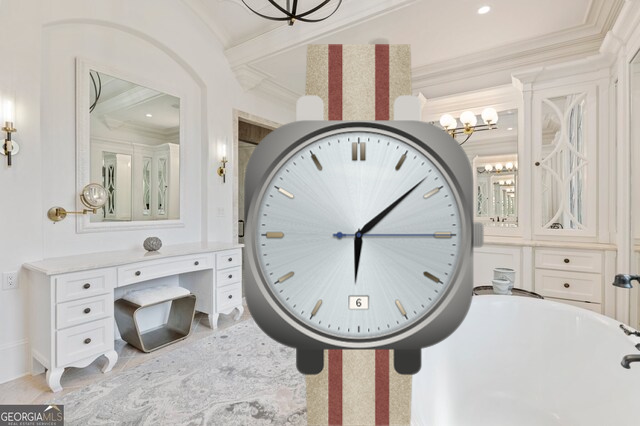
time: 6:08:15
